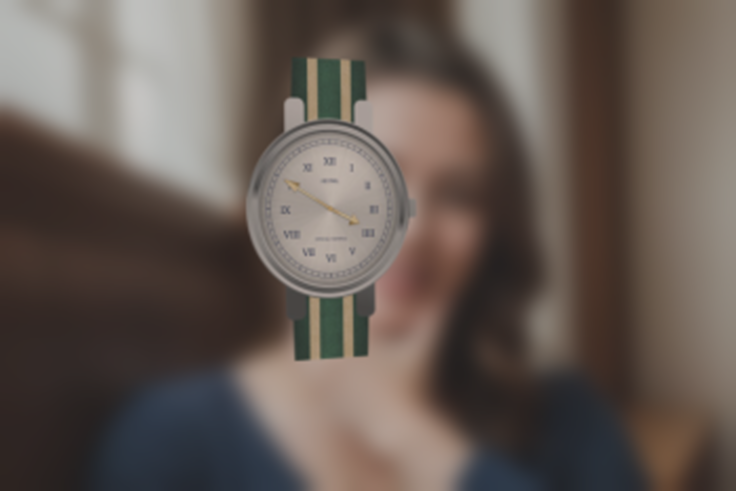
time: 3:50
